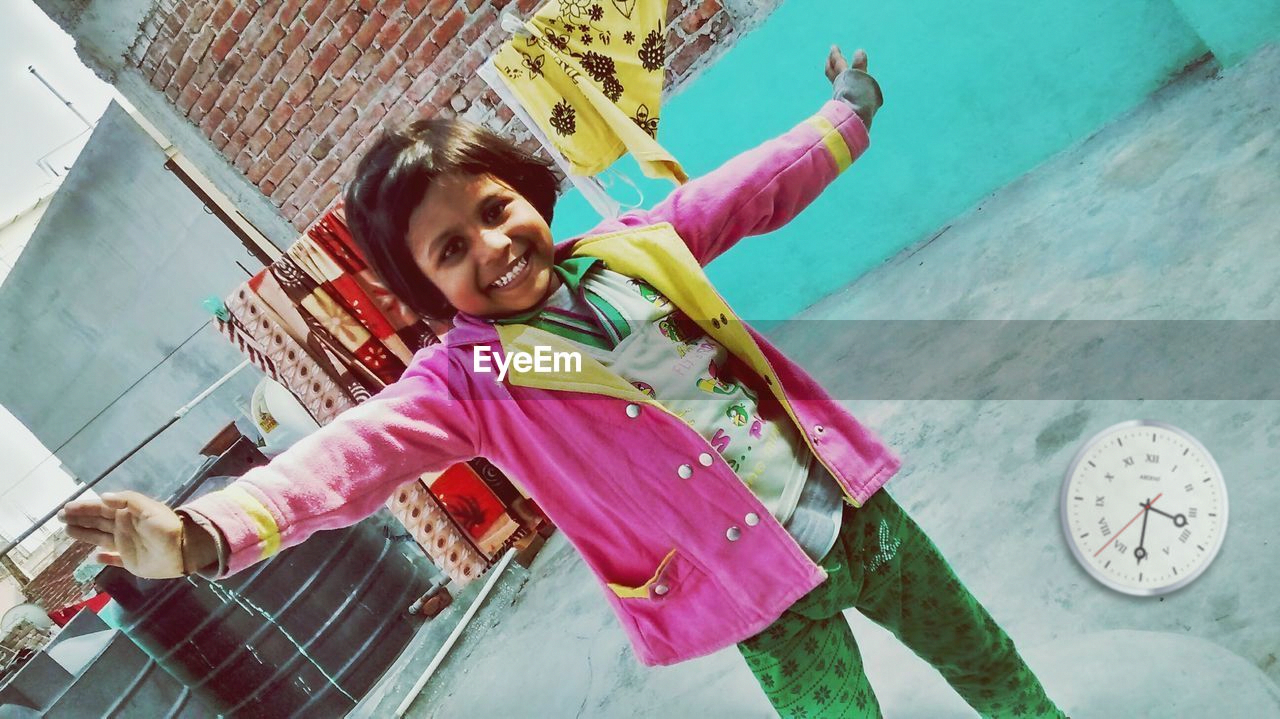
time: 3:30:37
